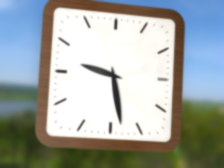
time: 9:28
